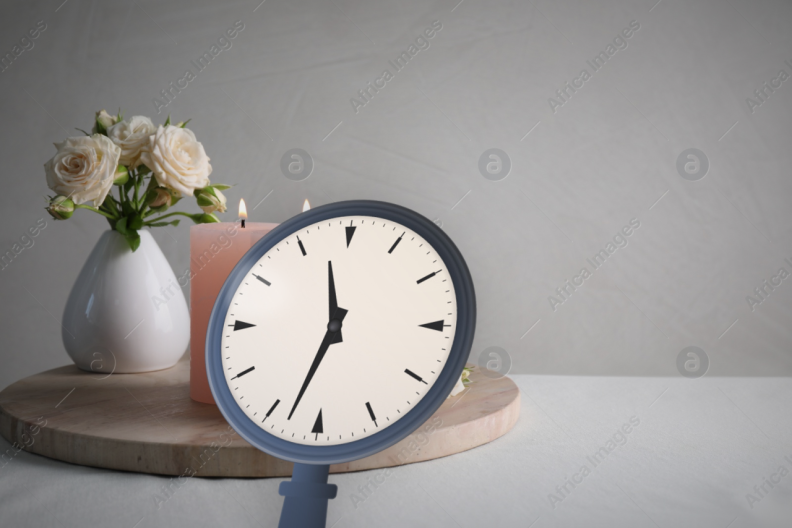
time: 11:33
